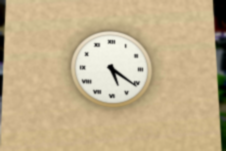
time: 5:21
